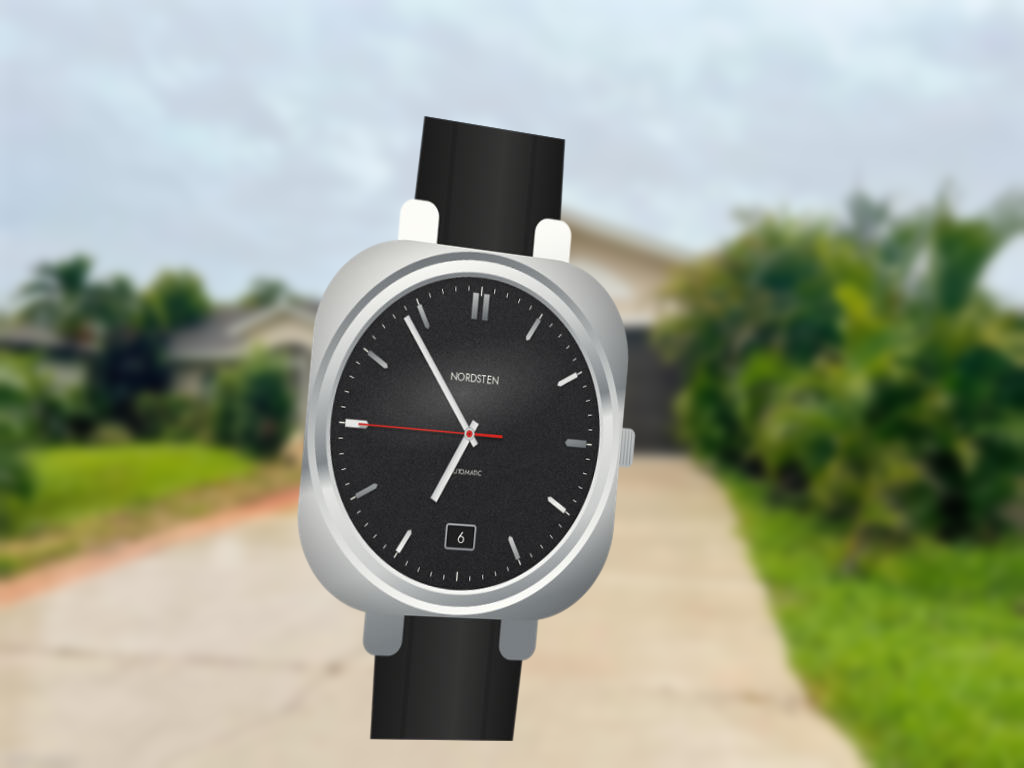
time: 6:53:45
